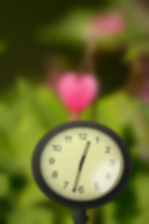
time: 12:32
